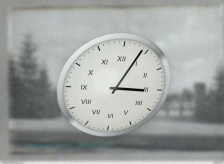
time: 3:04
